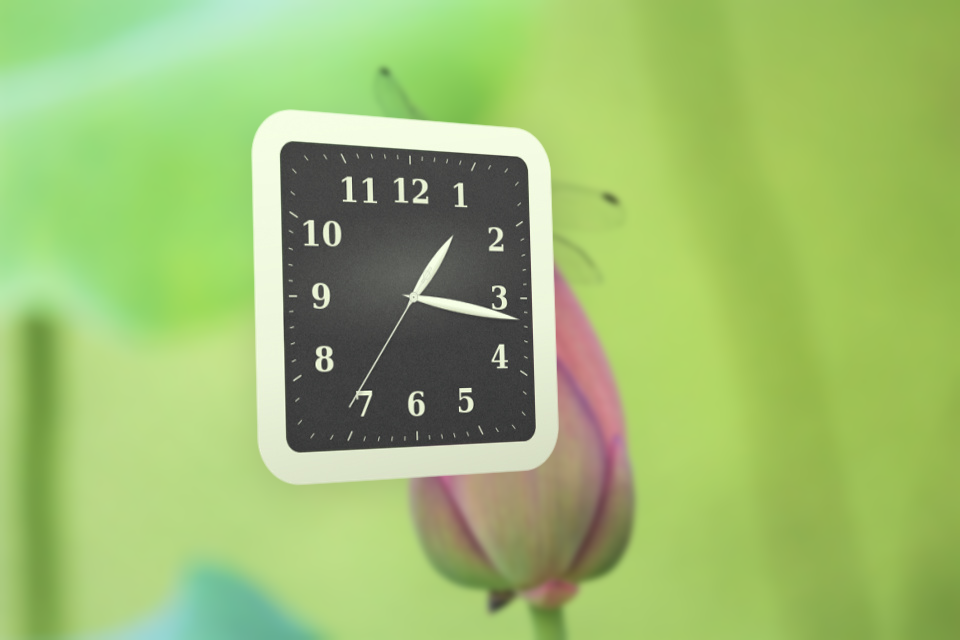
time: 1:16:36
